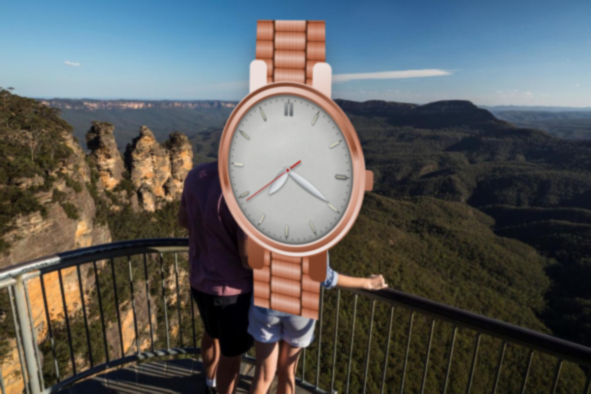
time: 7:19:39
